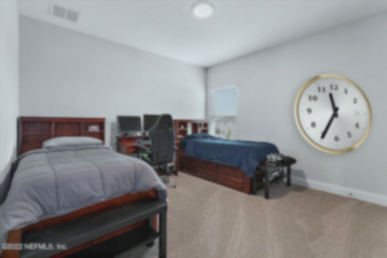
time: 11:35
